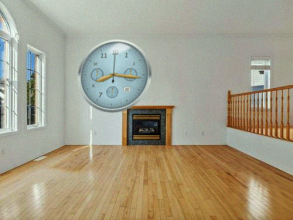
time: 8:16
